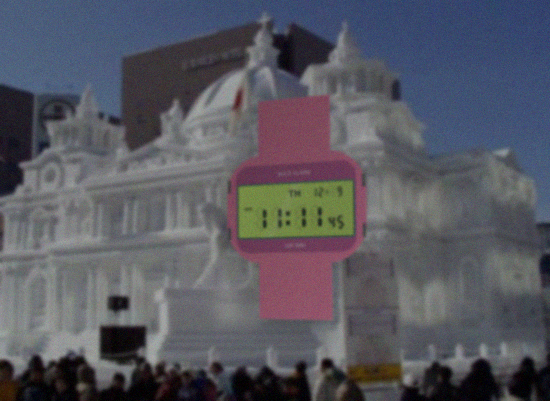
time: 11:11:45
